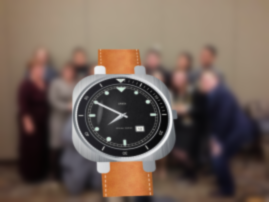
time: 7:50
